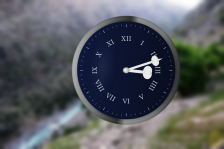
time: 3:12
